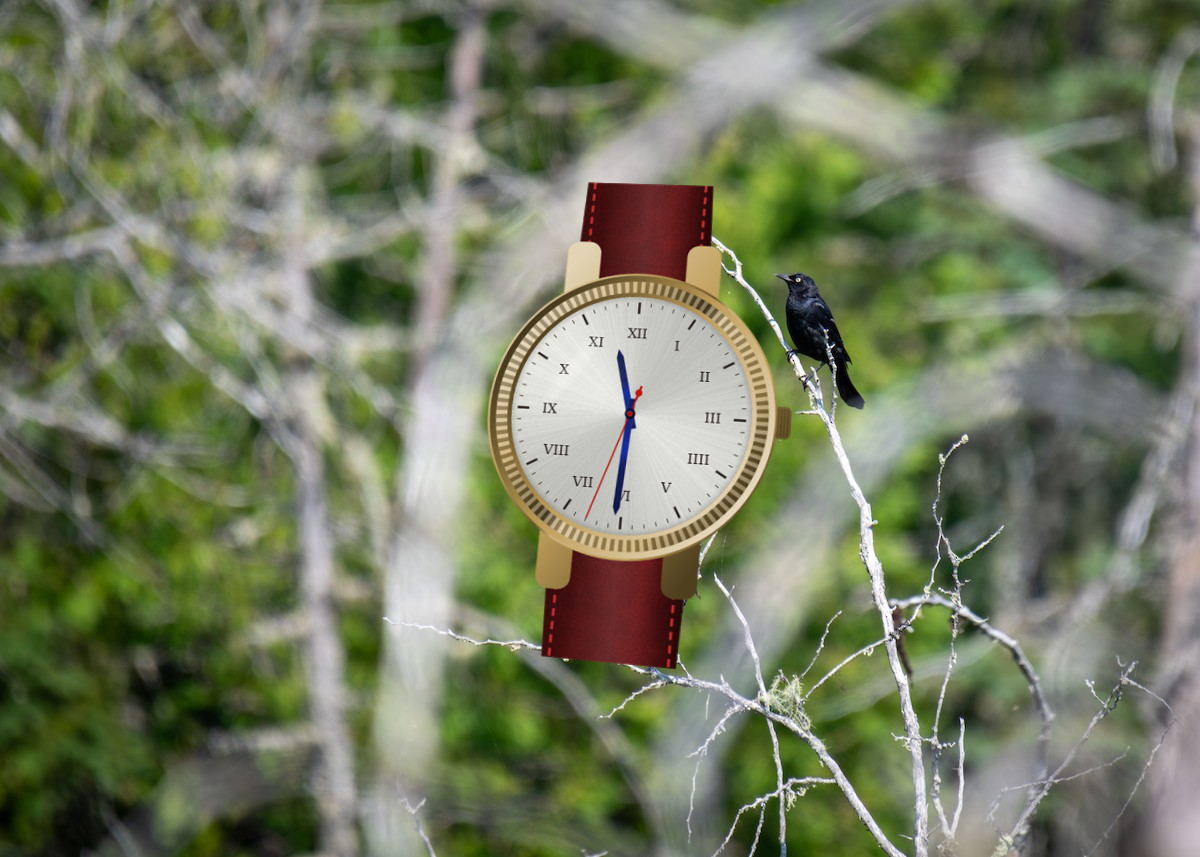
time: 11:30:33
